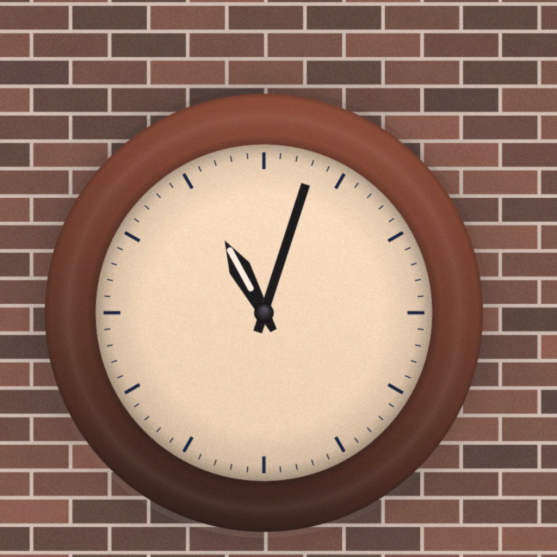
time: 11:03
